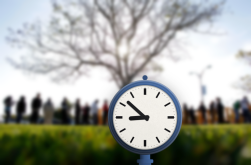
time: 8:52
